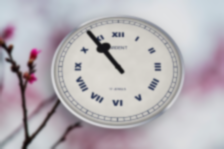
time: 10:54
